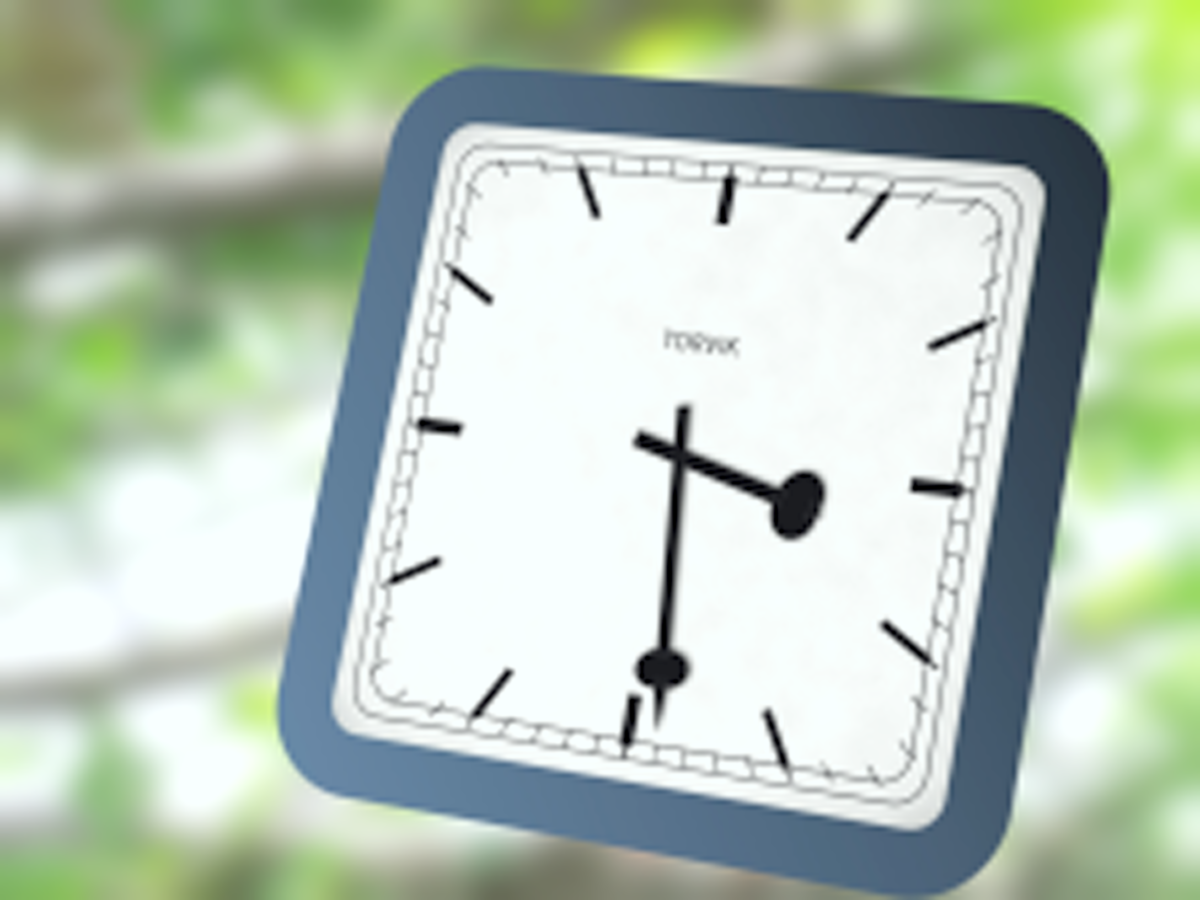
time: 3:29
